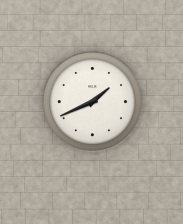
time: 1:41
